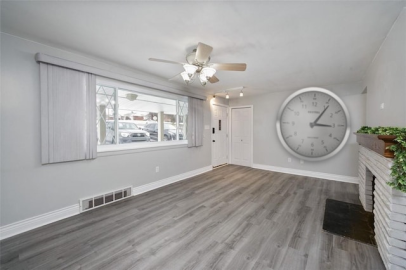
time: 3:06
